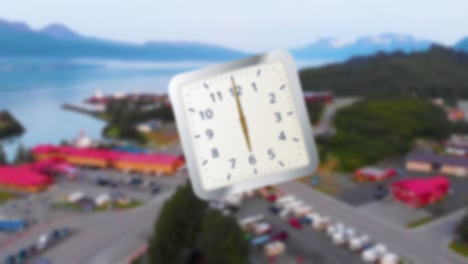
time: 6:00
